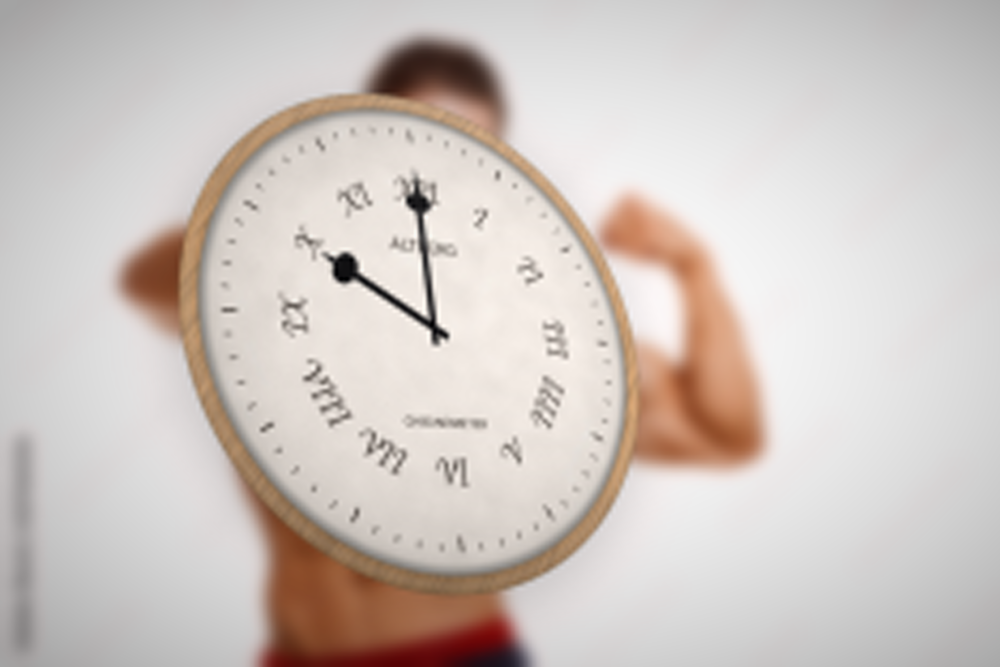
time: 10:00
